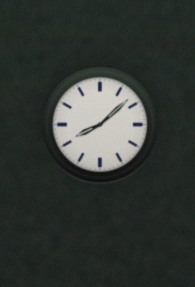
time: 8:08
